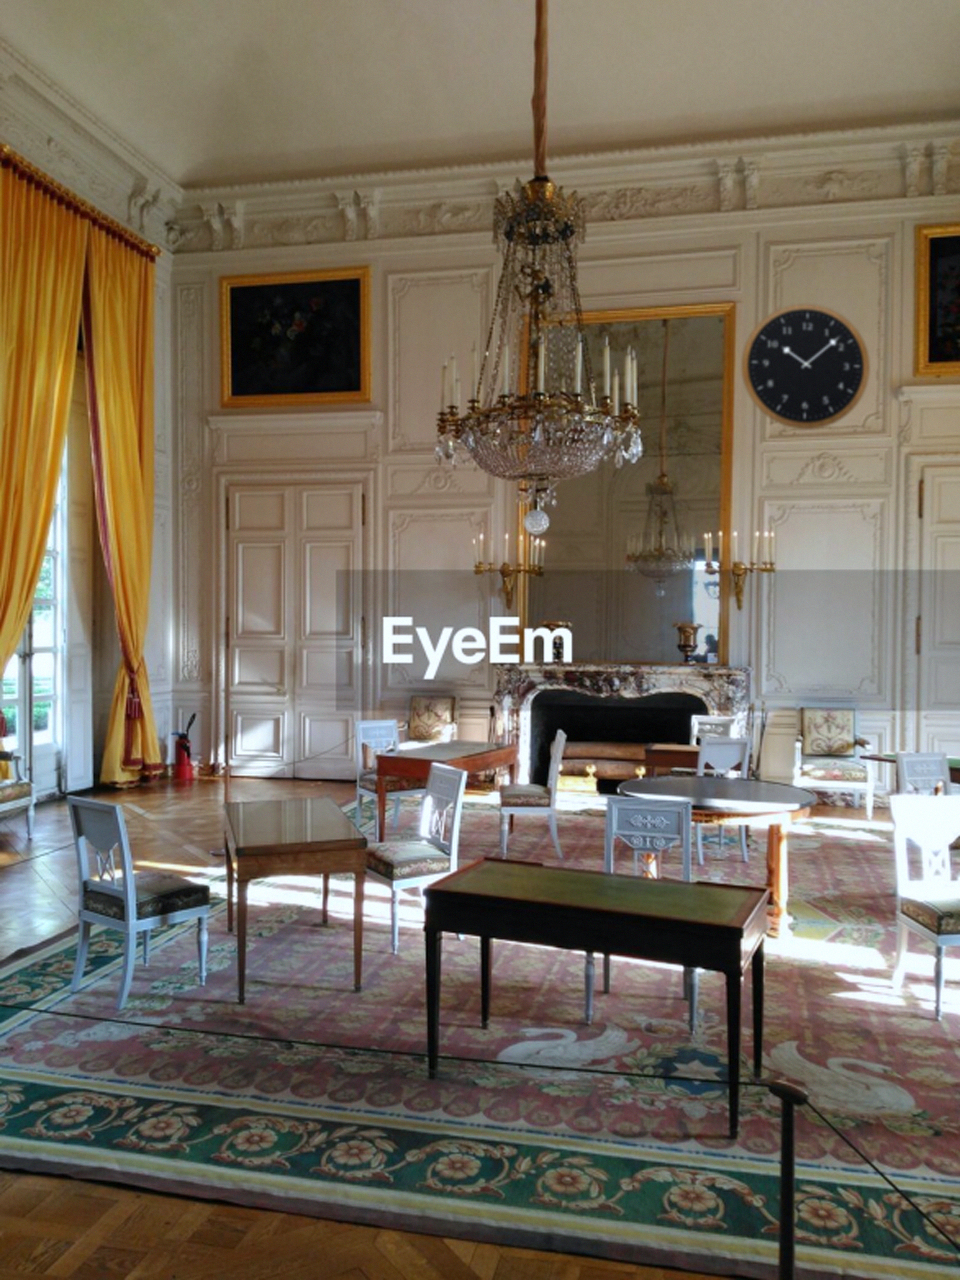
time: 10:08
